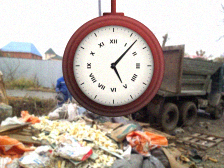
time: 5:07
